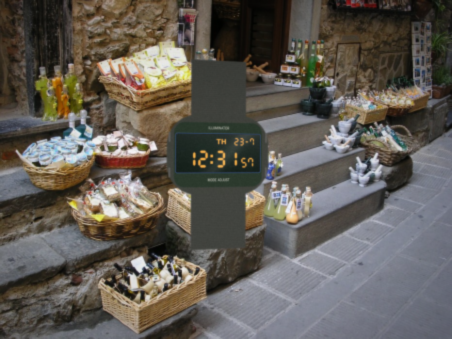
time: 12:31:57
